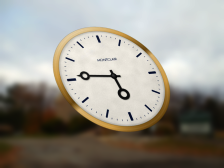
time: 5:46
